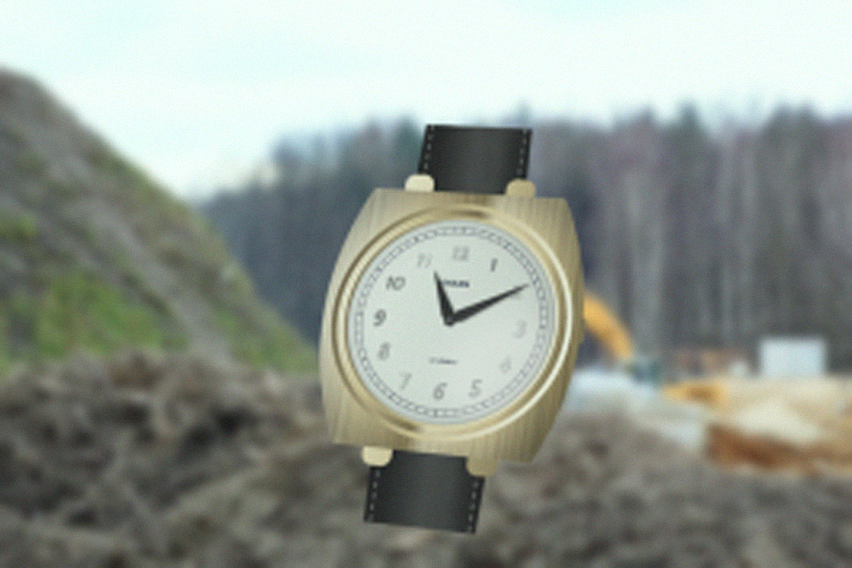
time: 11:10
